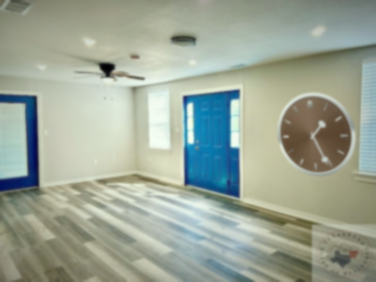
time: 1:26
